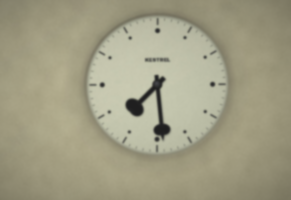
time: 7:29
